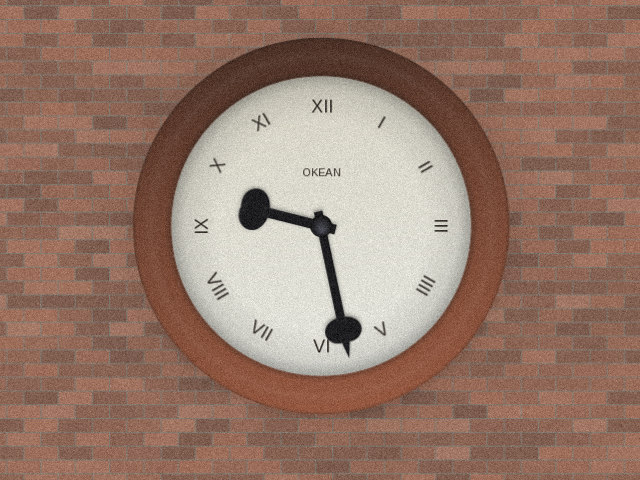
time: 9:28
